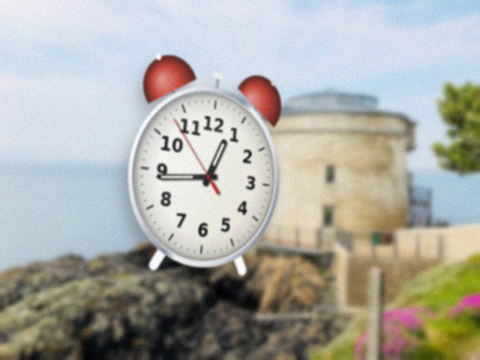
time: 12:43:53
